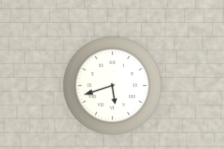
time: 5:42
